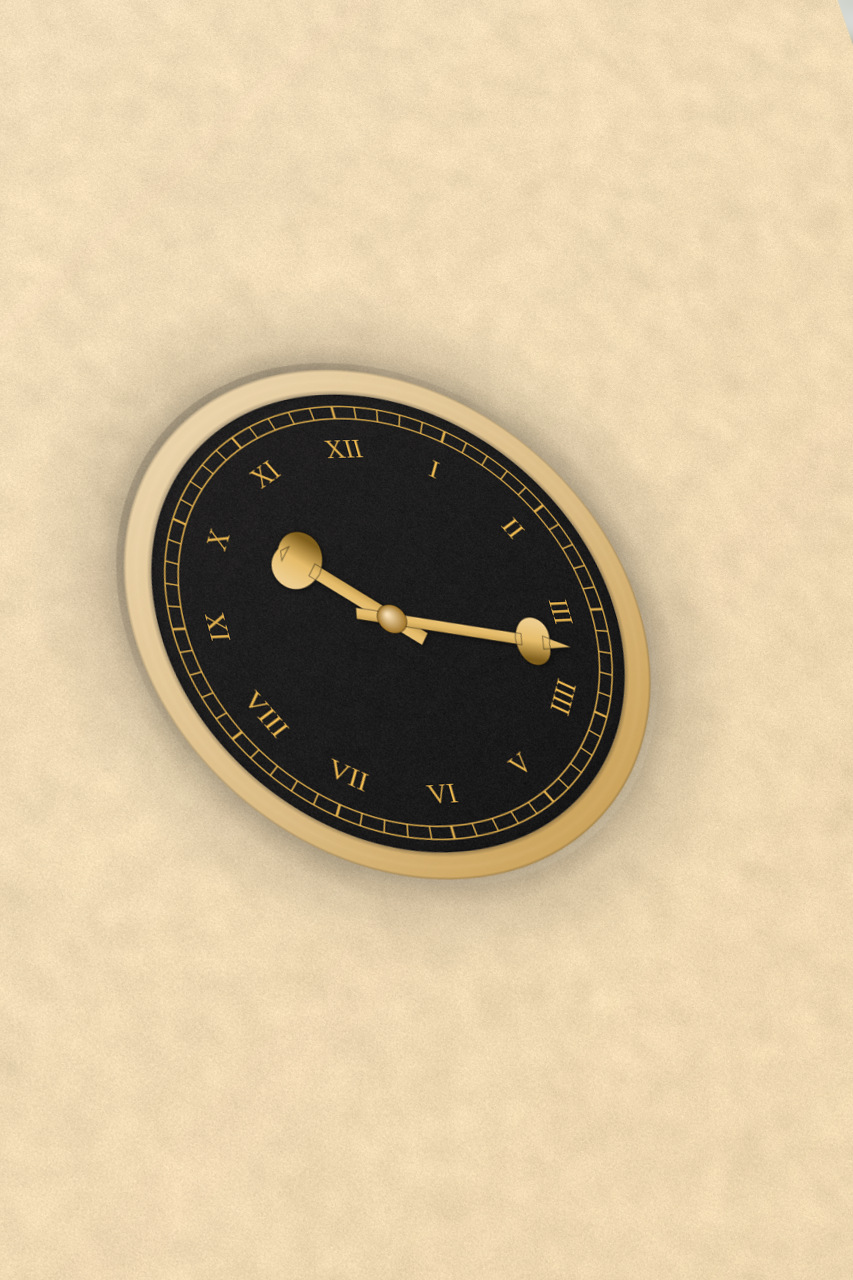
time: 10:17
